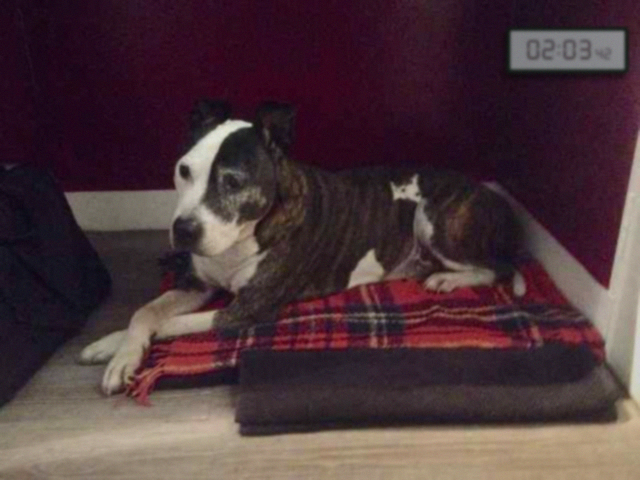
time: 2:03
